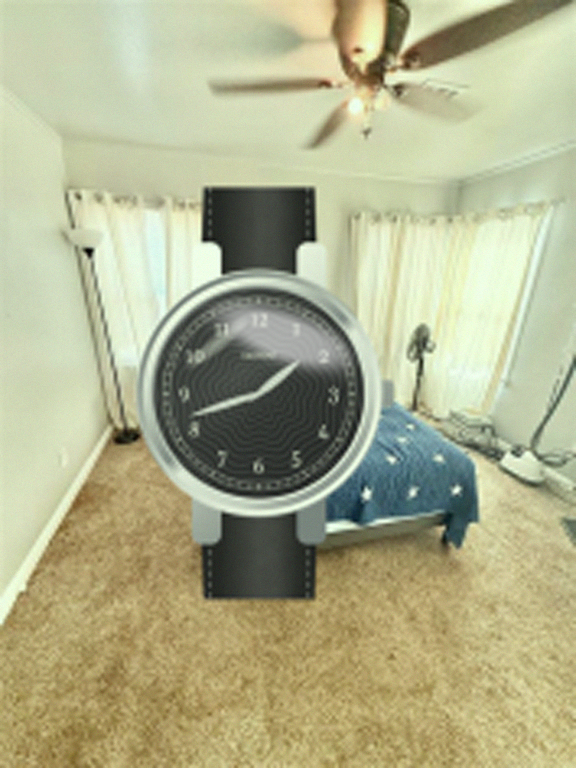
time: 1:42
